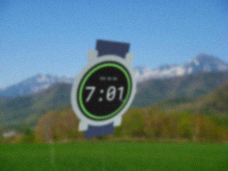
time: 7:01
